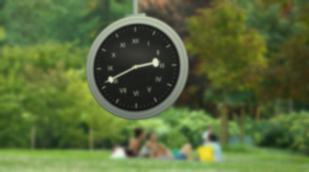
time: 2:41
